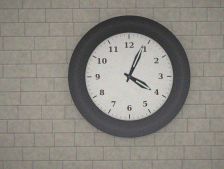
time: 4:04
